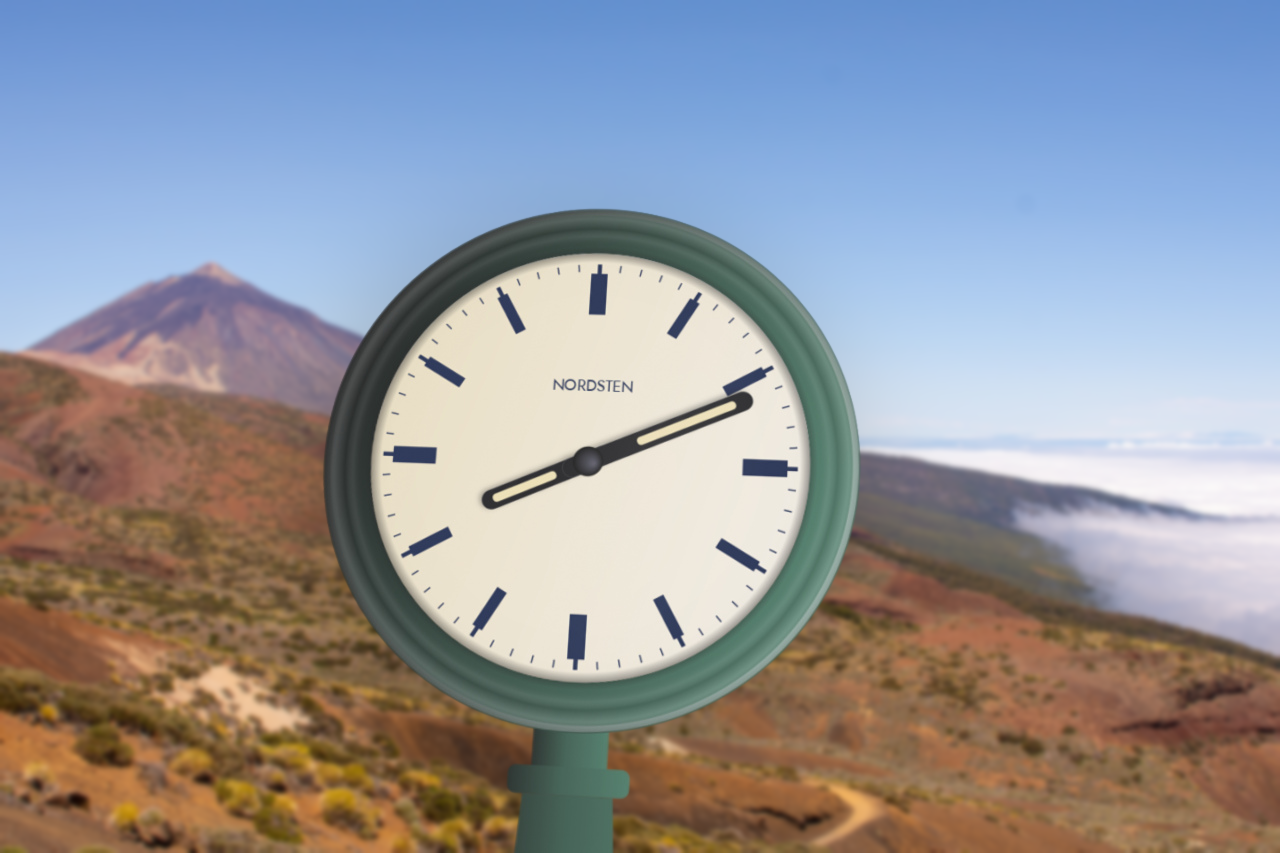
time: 8:11
